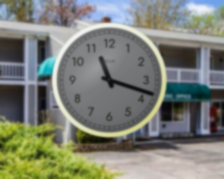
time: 11:18
